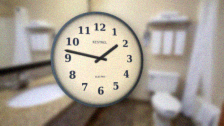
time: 1:47
